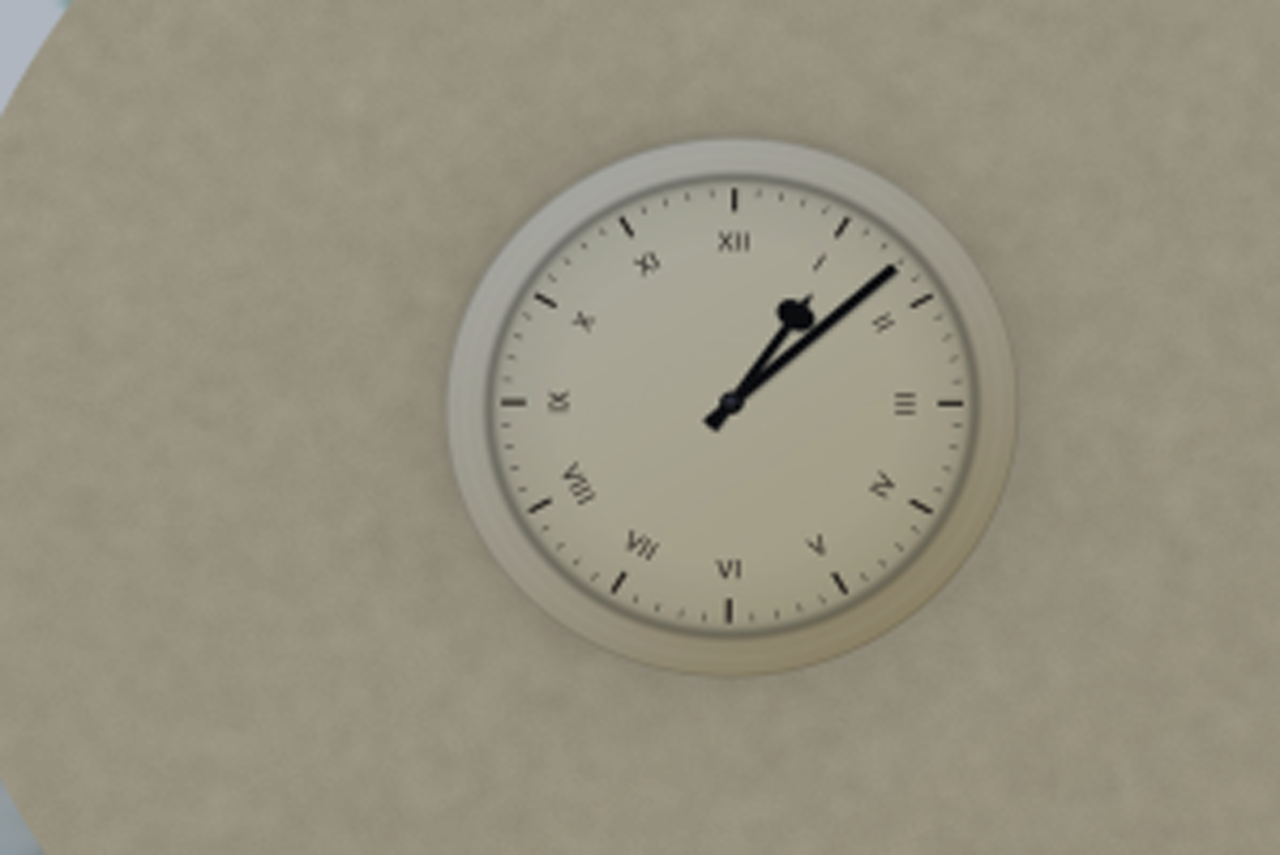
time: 1:08
